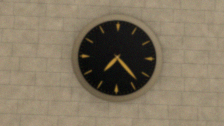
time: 7:23
